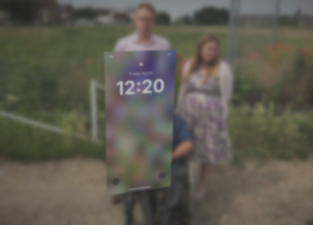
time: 12:20
